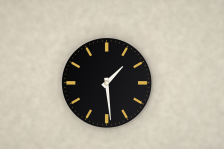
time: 1:29
